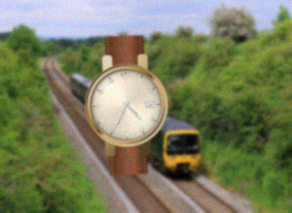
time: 4:35
